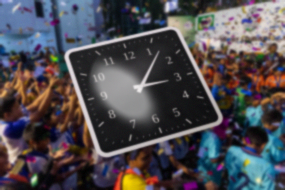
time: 3:07
